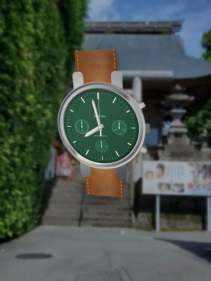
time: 7:58
